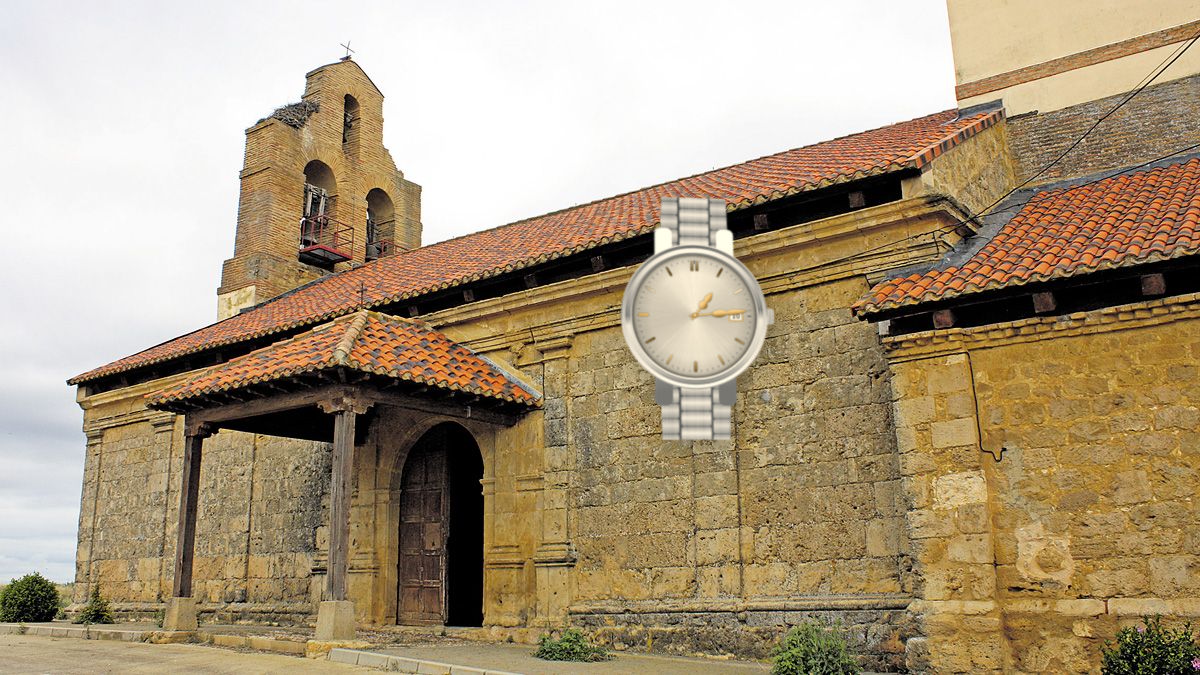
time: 1:14
